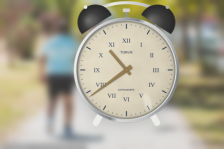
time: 10:39
